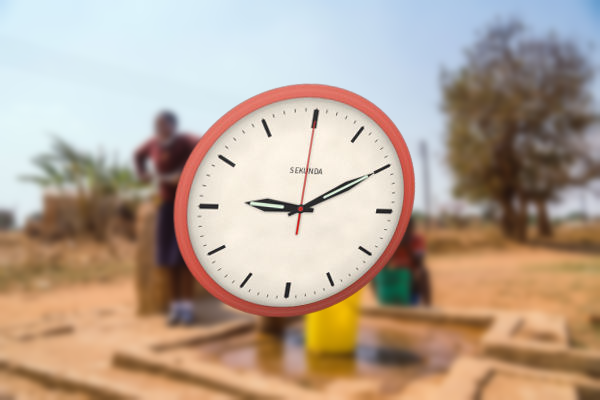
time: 9:10:00
